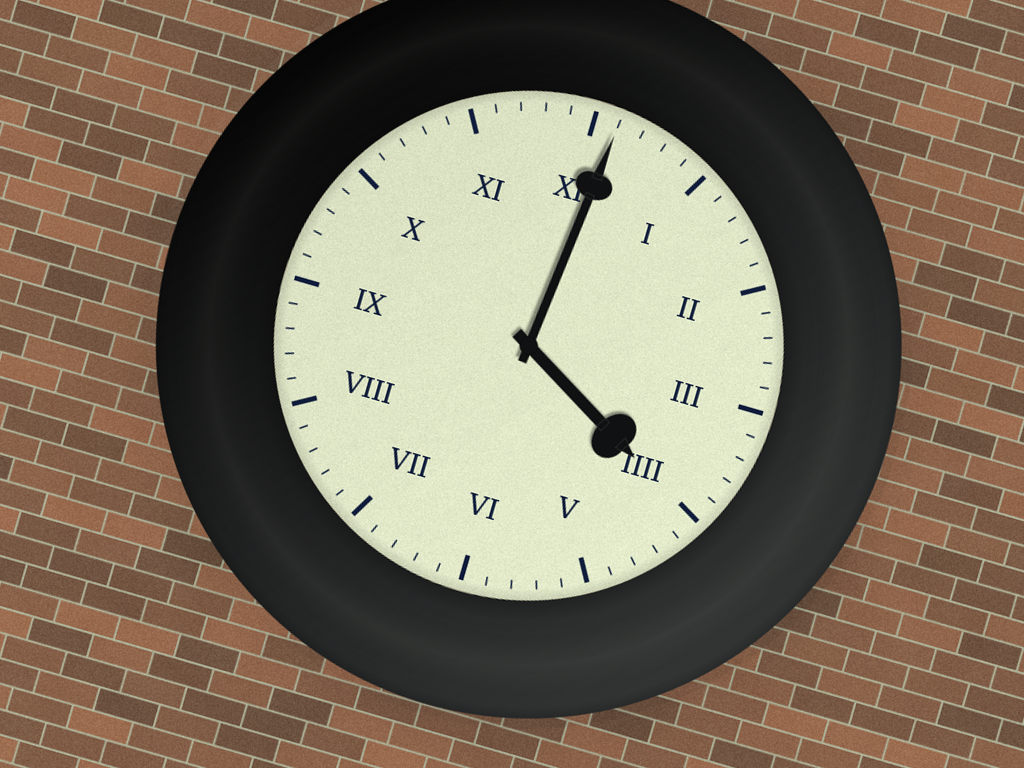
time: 4:01
